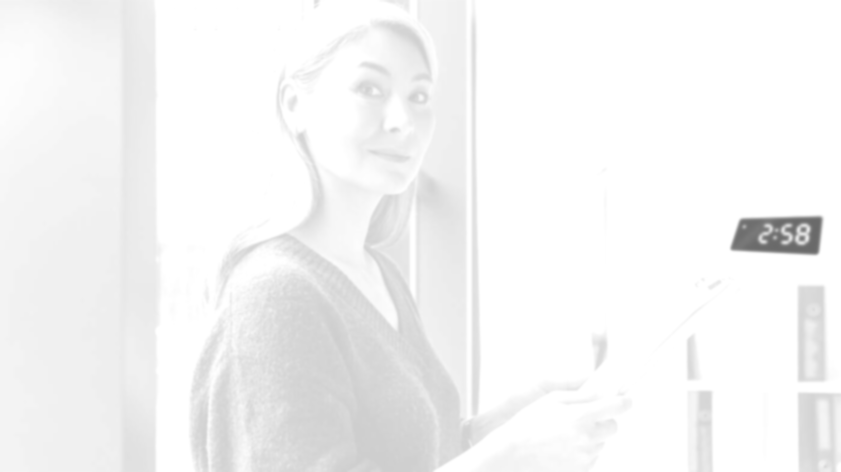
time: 2:58
